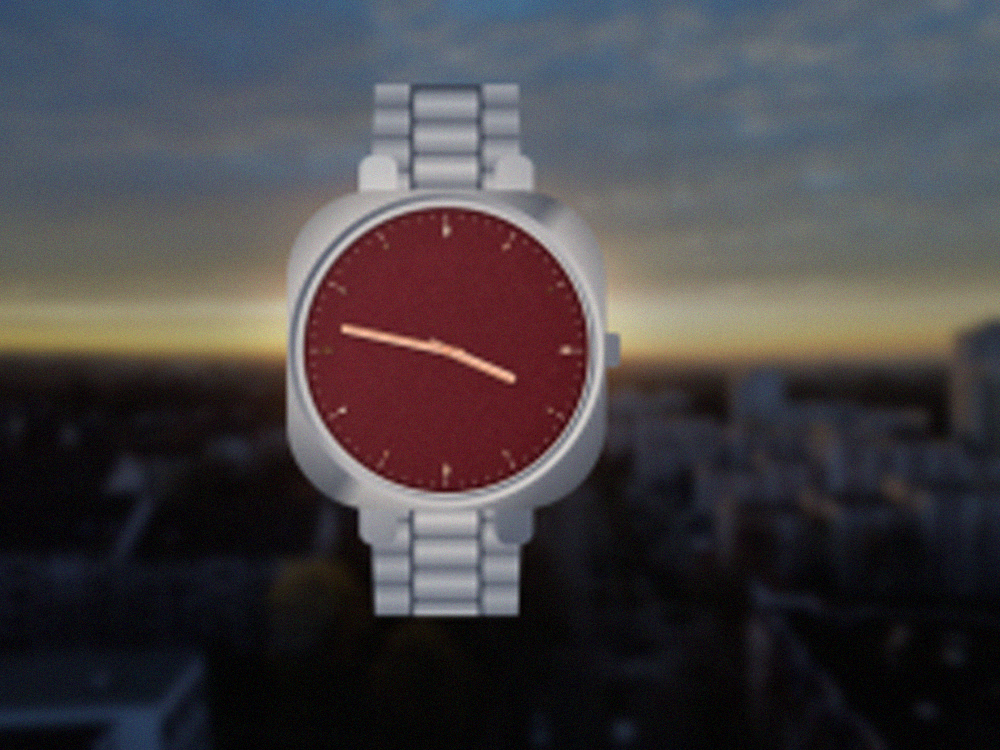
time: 3:47
